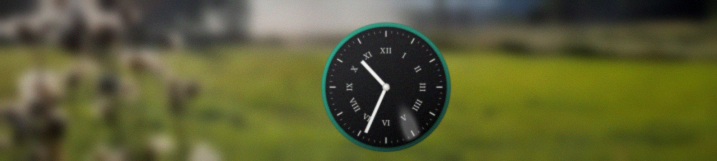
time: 10:34
